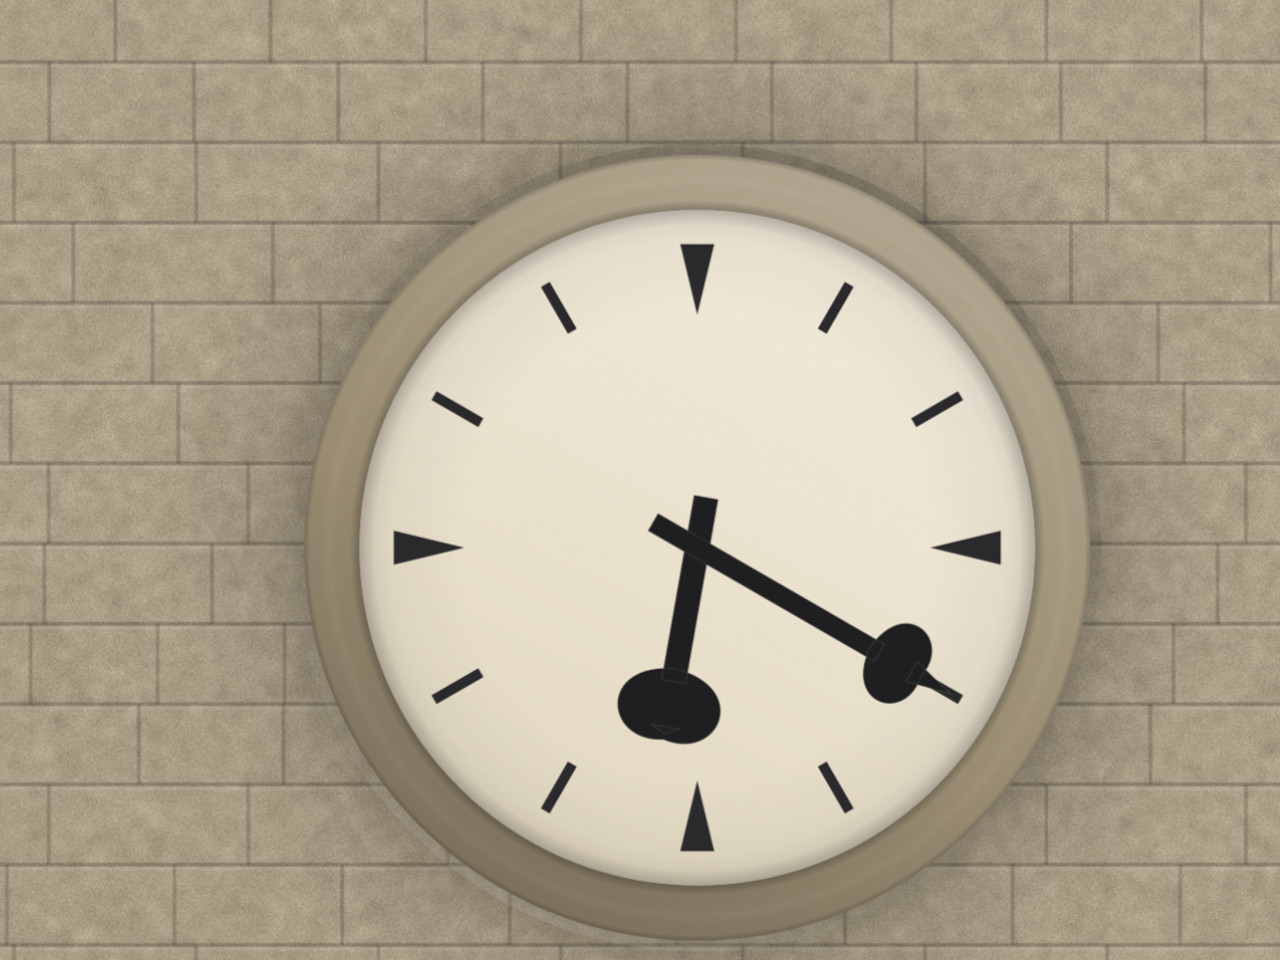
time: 6:20
